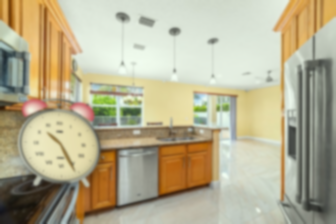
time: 10:26
